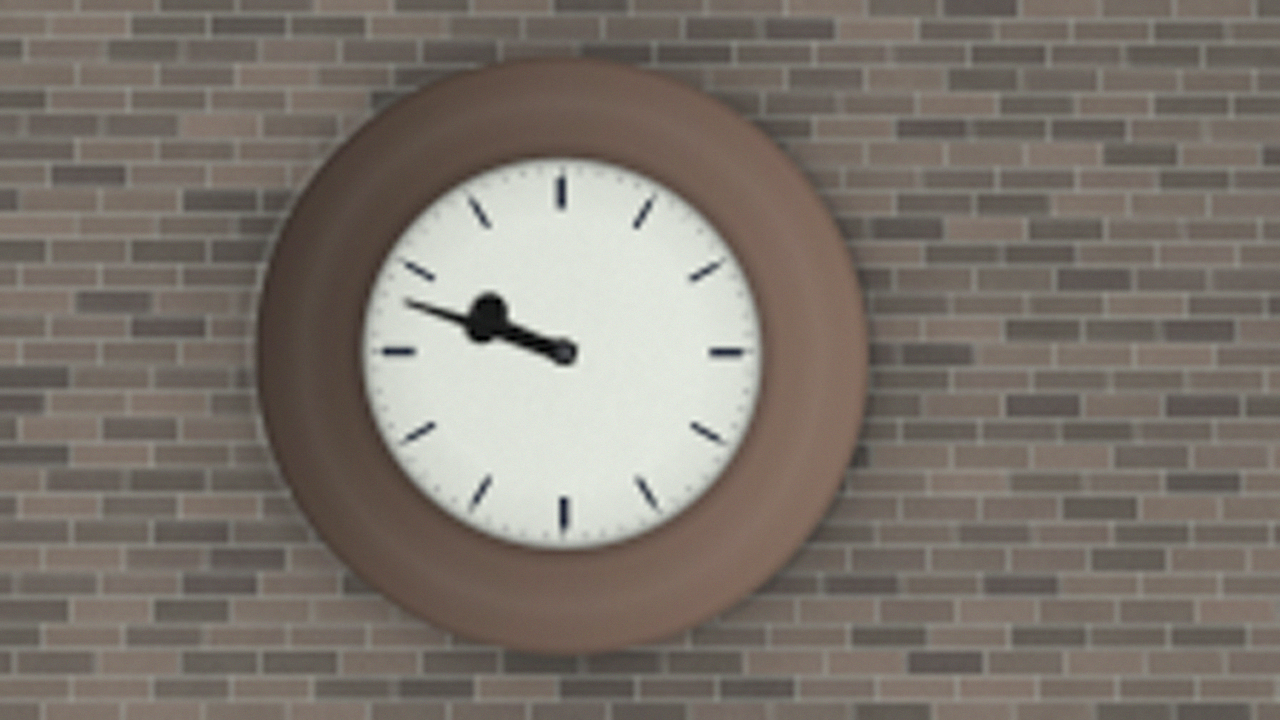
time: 9:48
